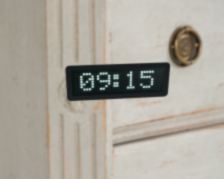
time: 9:15
